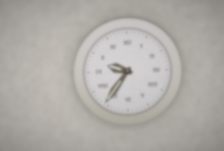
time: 9:36
